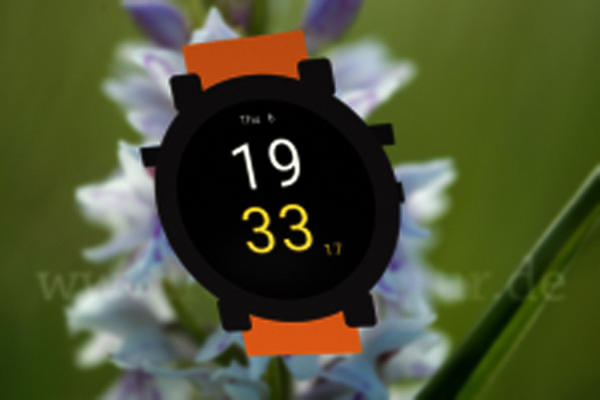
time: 19:33
